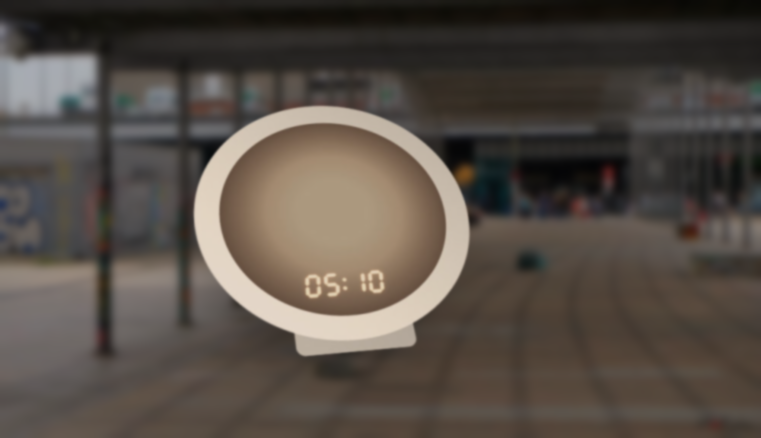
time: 5:10
